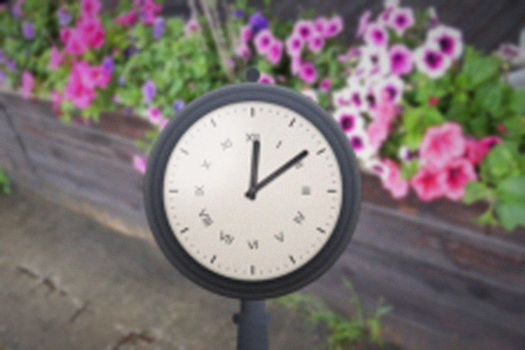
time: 12:09
